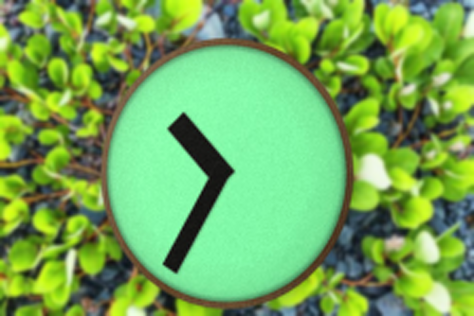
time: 10:35
